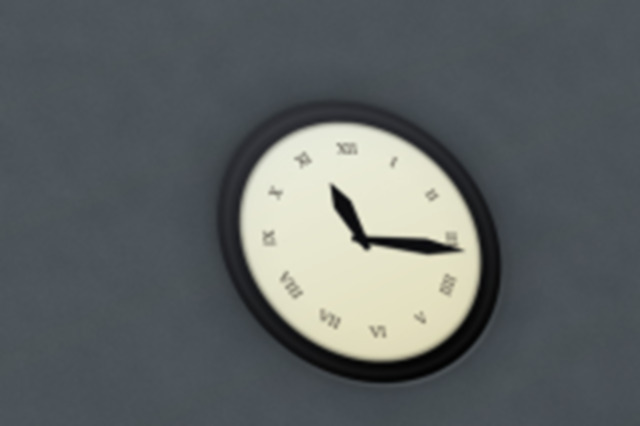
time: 11:16
